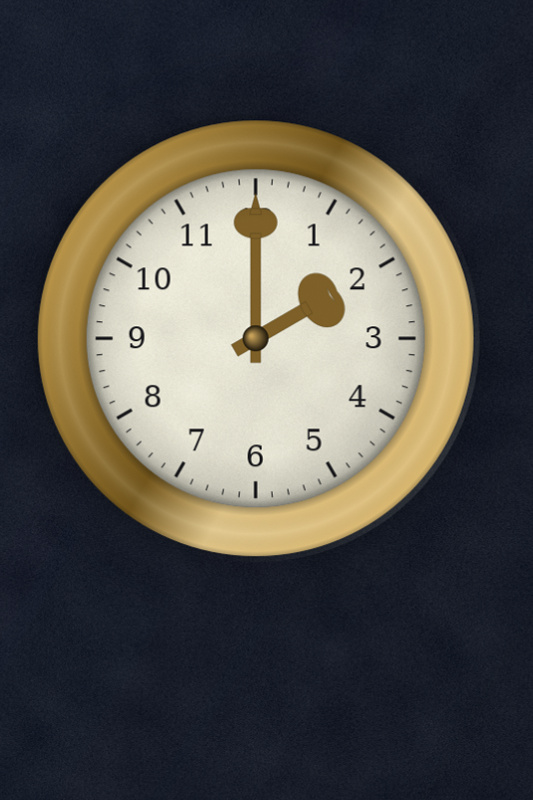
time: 2:00
